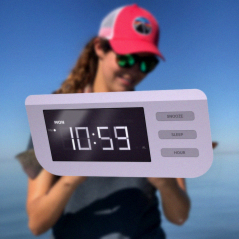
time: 10:59
